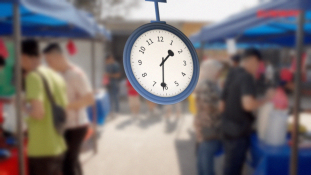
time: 1:31
